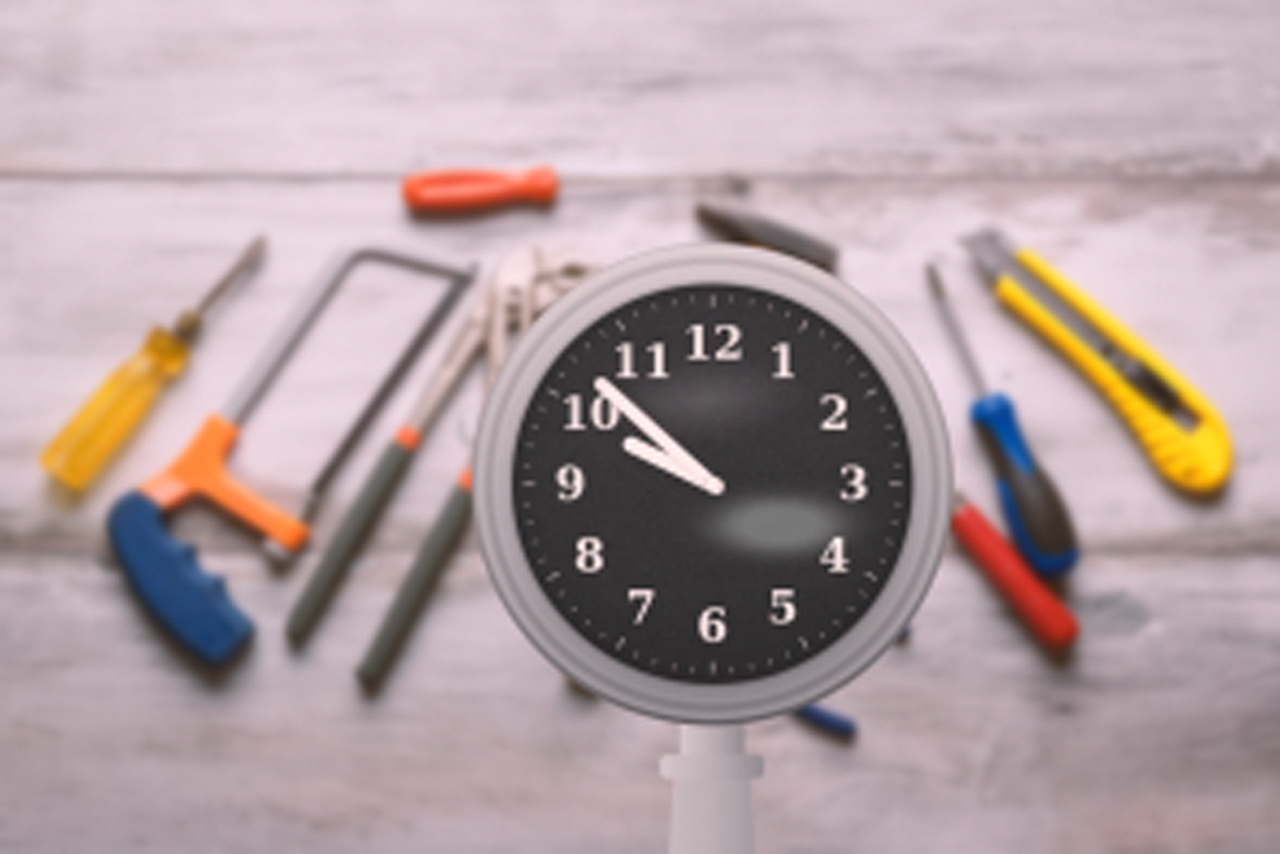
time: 9:52
